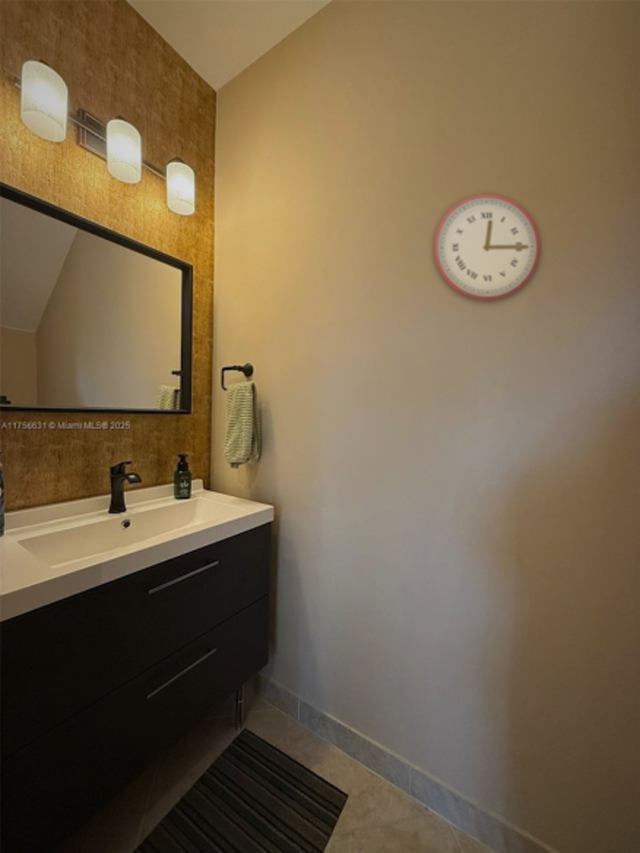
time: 12:15
